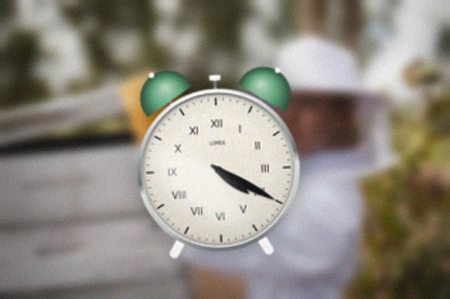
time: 4:20
